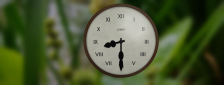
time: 8:30
